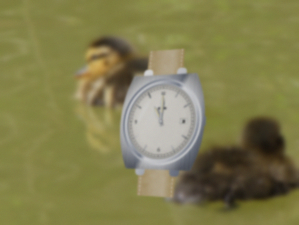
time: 11:00
